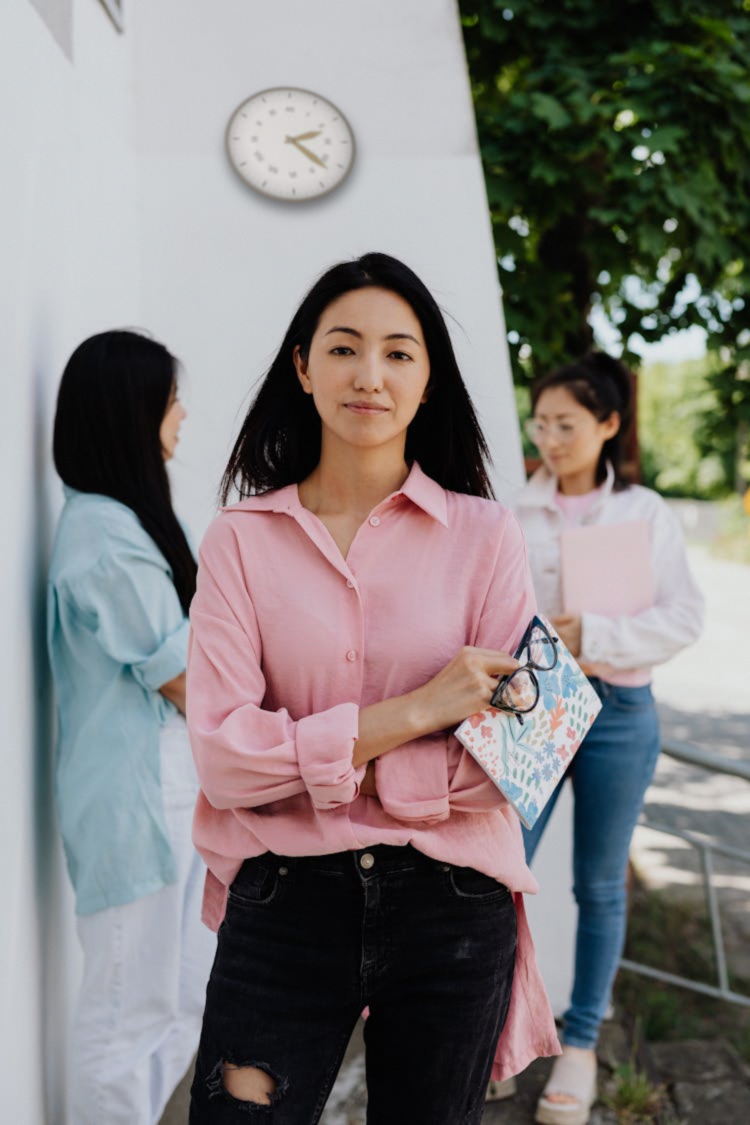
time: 2:22
